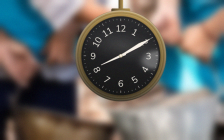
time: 8:10
